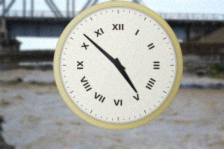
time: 4:52
